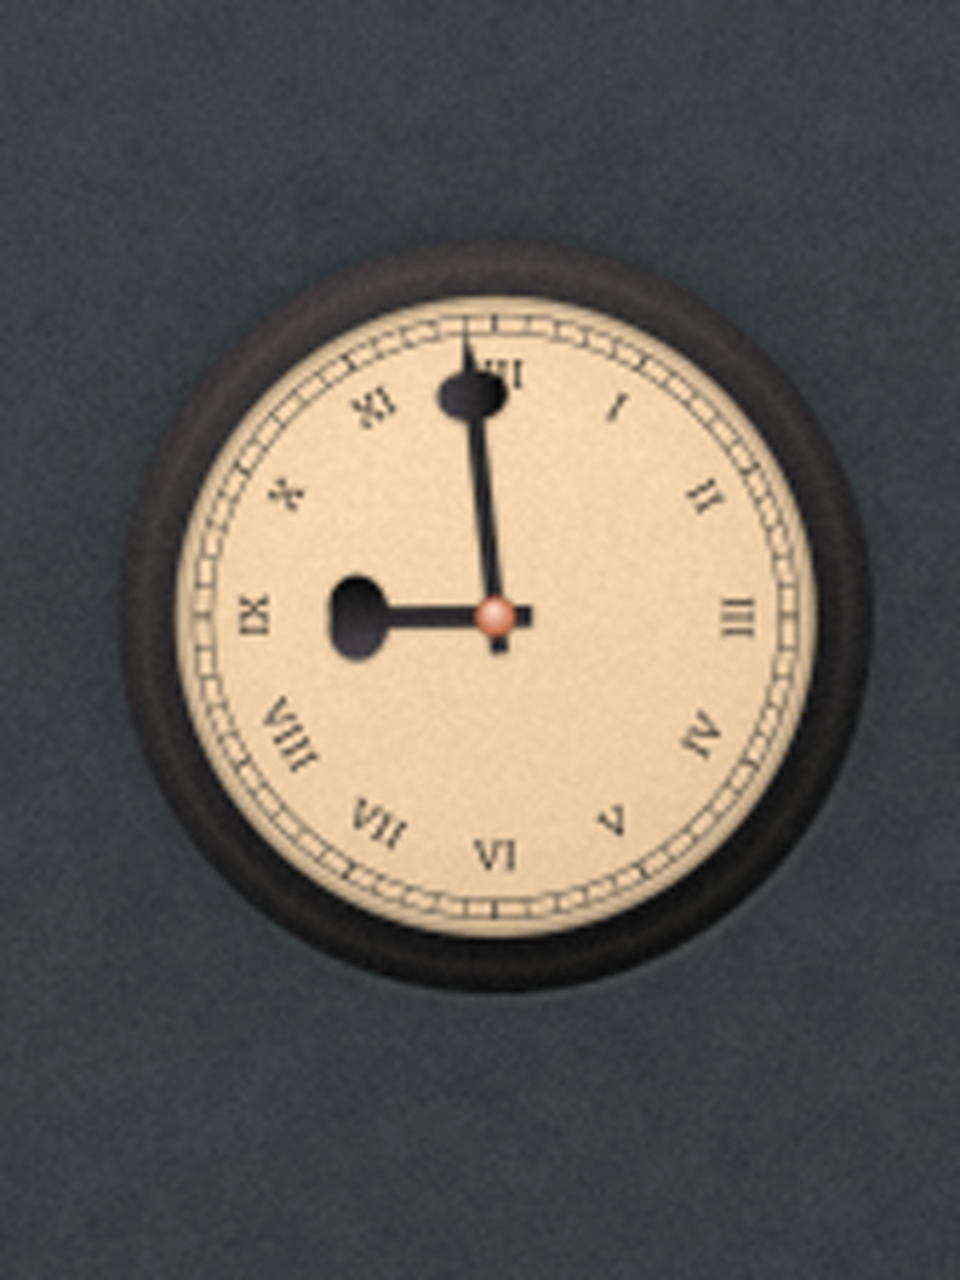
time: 8:59
